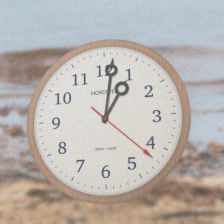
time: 1:01:22
